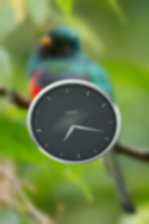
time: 7:18
